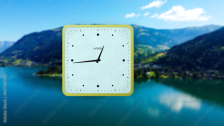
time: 12:44
